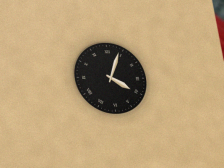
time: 4:04
